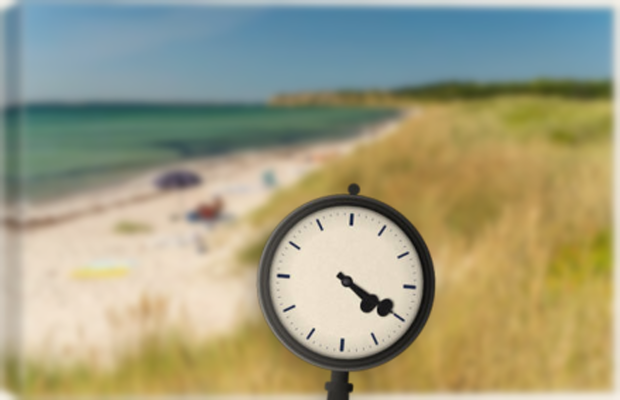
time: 4:20
